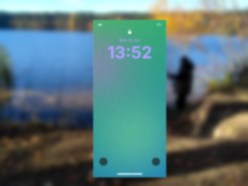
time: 13:52
